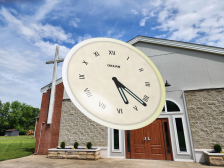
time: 5:22
